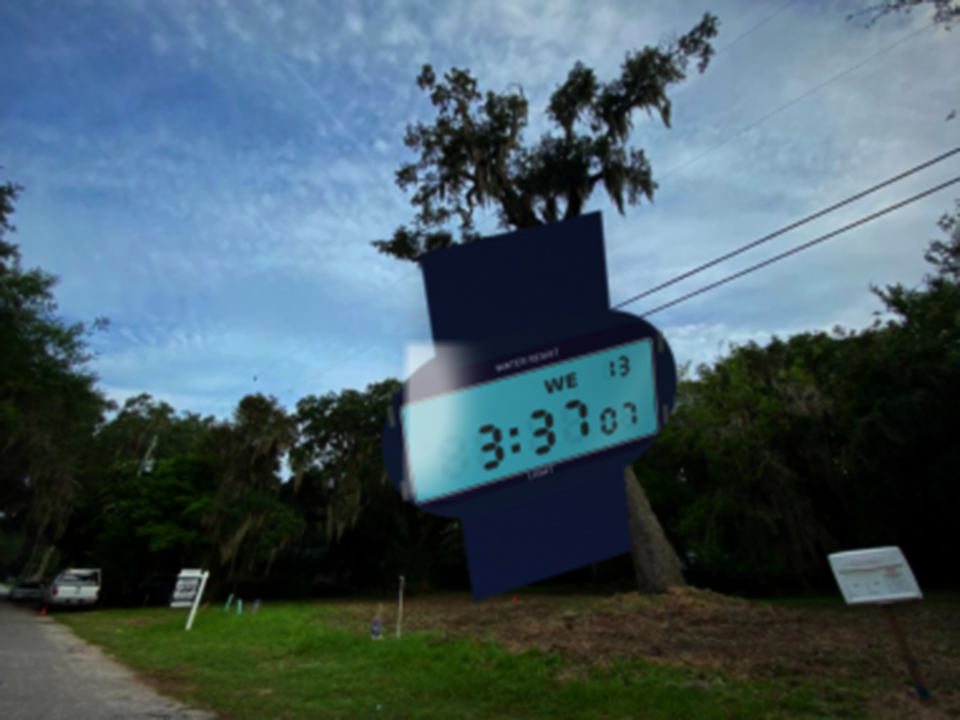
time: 3:37:07
